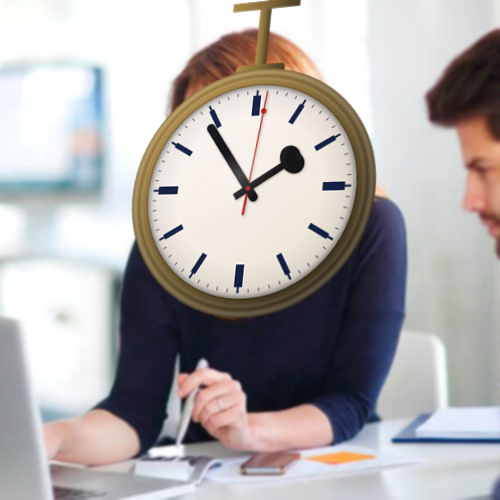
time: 1:54:01
